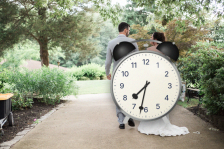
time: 7:32
